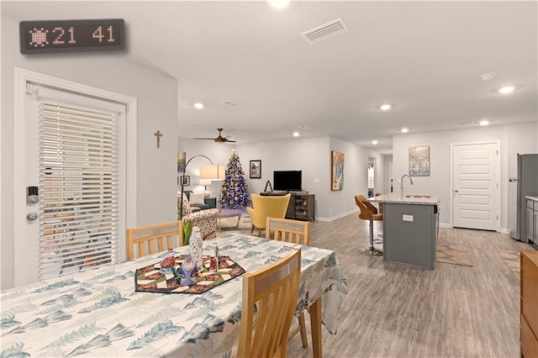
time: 21:41
